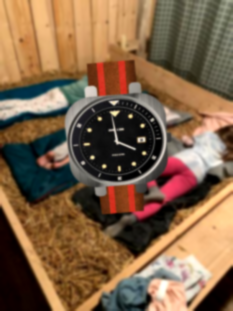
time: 3:59
